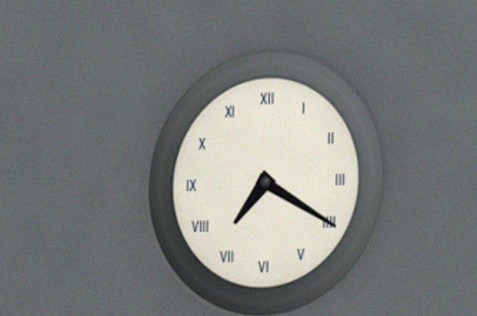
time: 7:20
